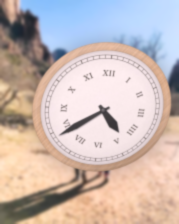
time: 4:39
